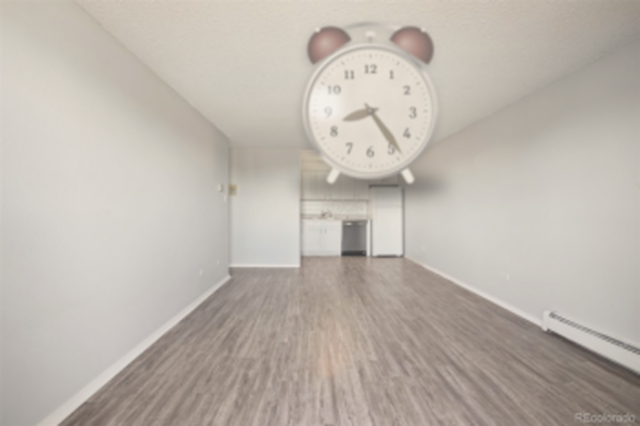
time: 8:24
